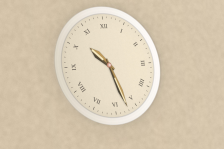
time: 10:27
